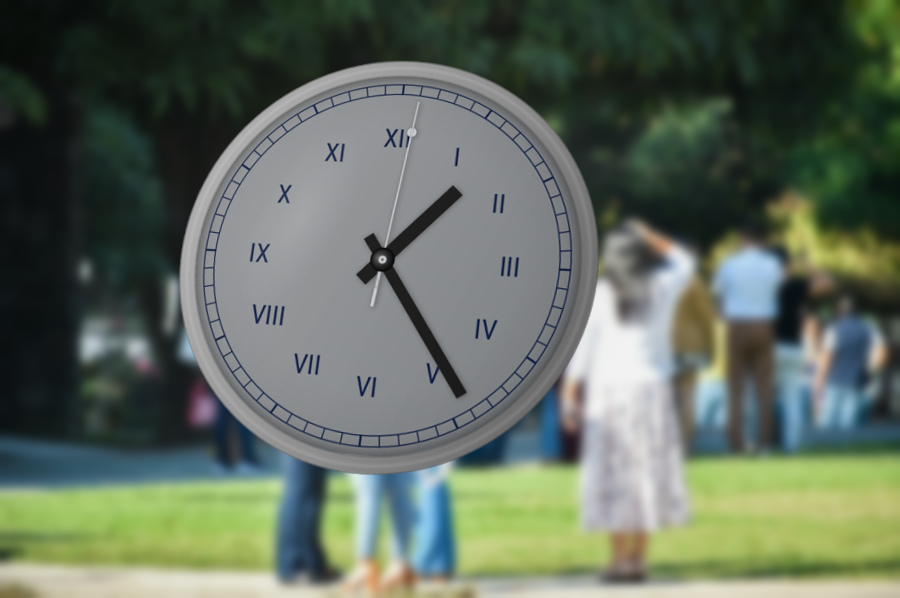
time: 1:24:01
